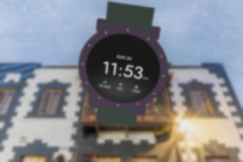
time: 11:53
